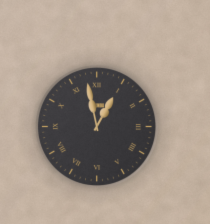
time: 12:58
